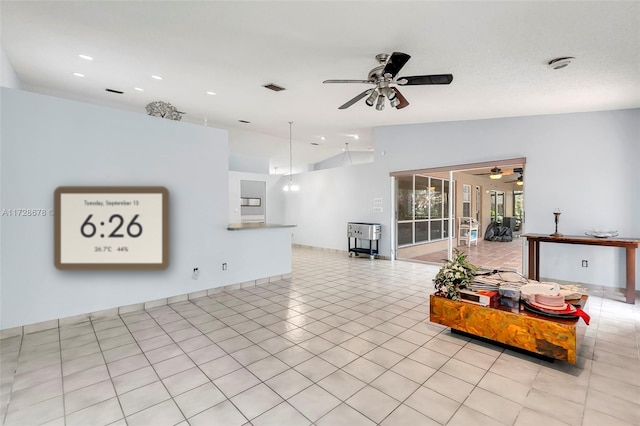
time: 6:26
